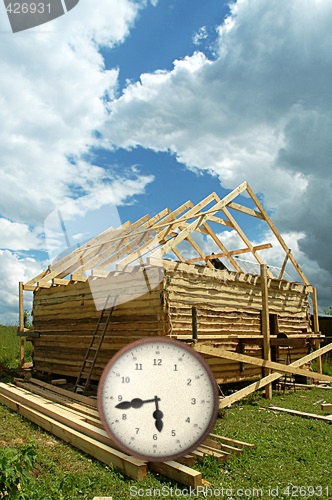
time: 5:43
